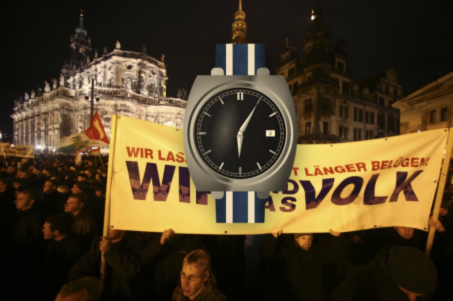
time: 6:05
